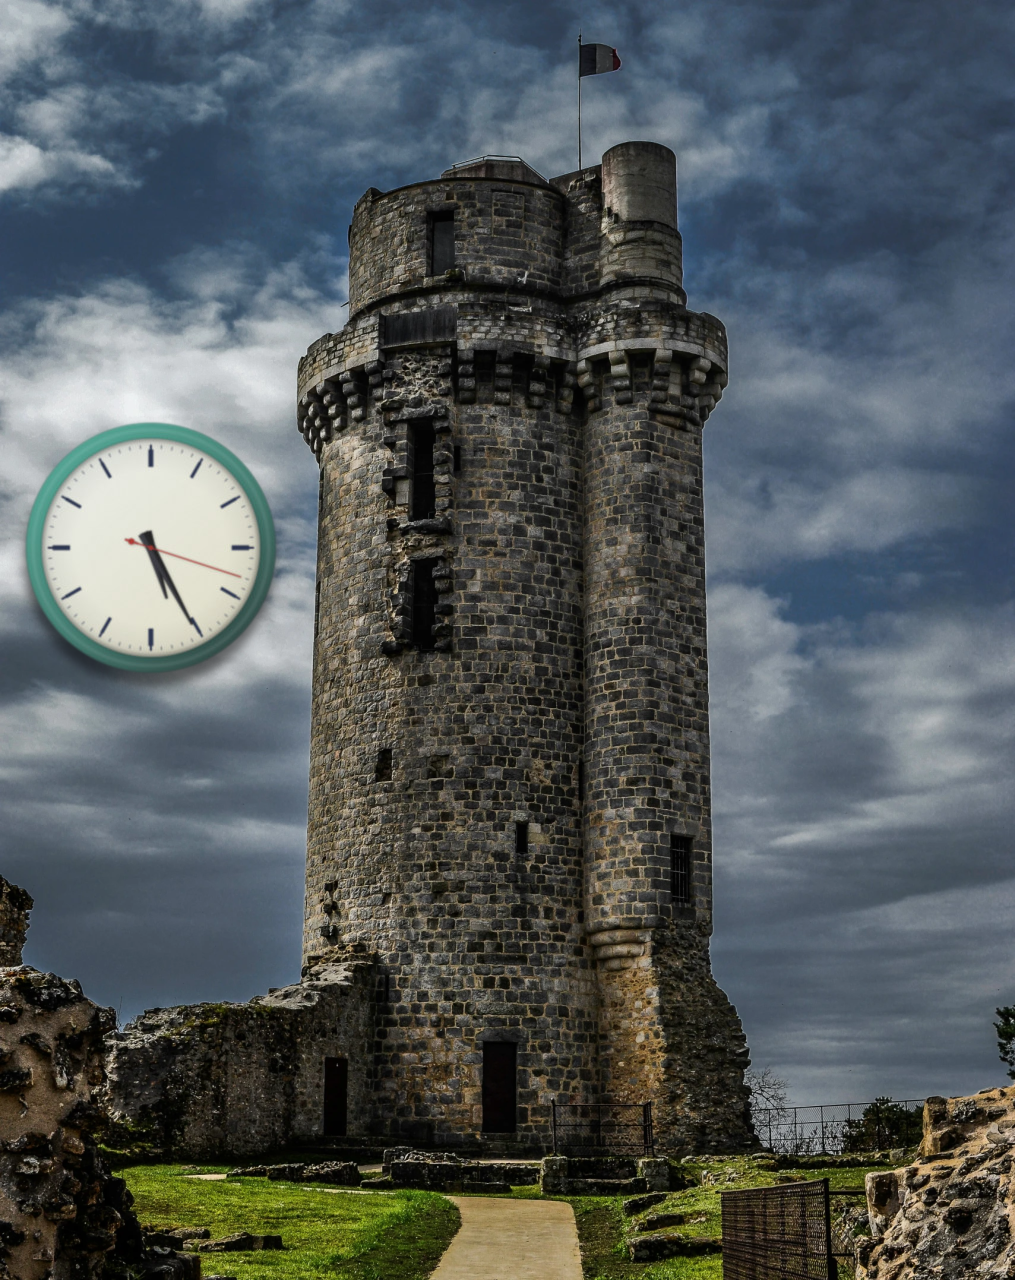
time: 5:25:18
